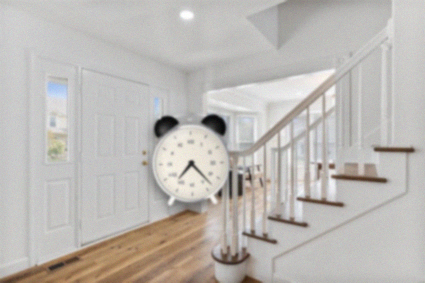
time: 7:23
